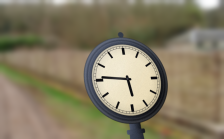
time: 5:46
